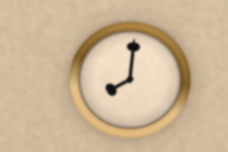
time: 8:01
